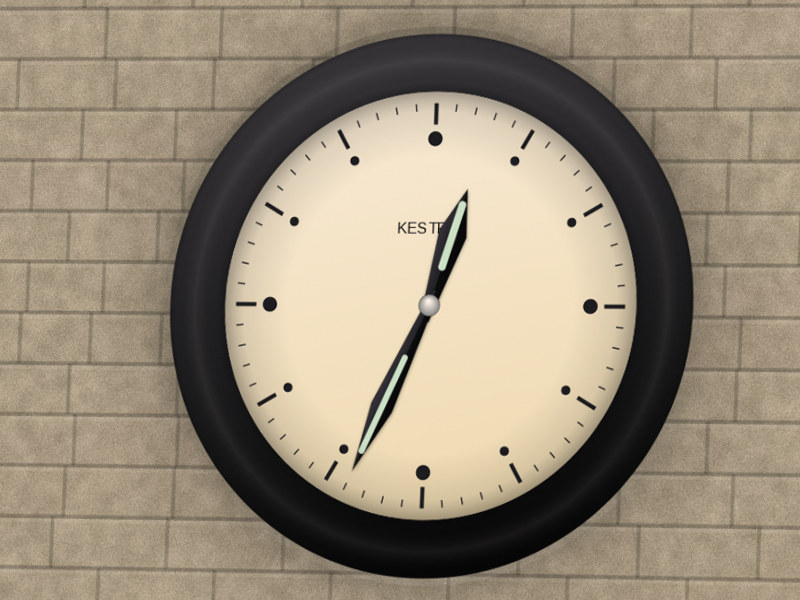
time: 12:34
